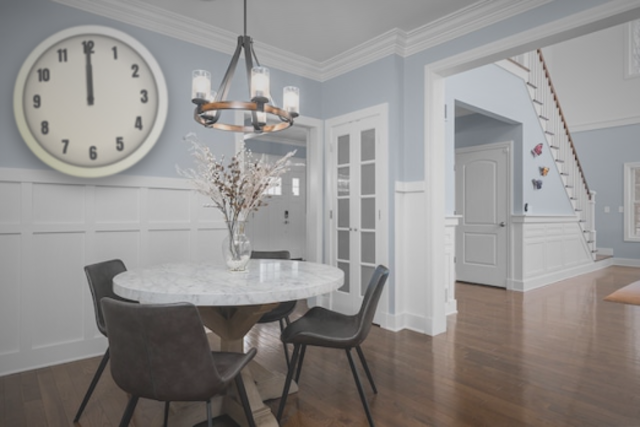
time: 12:00
